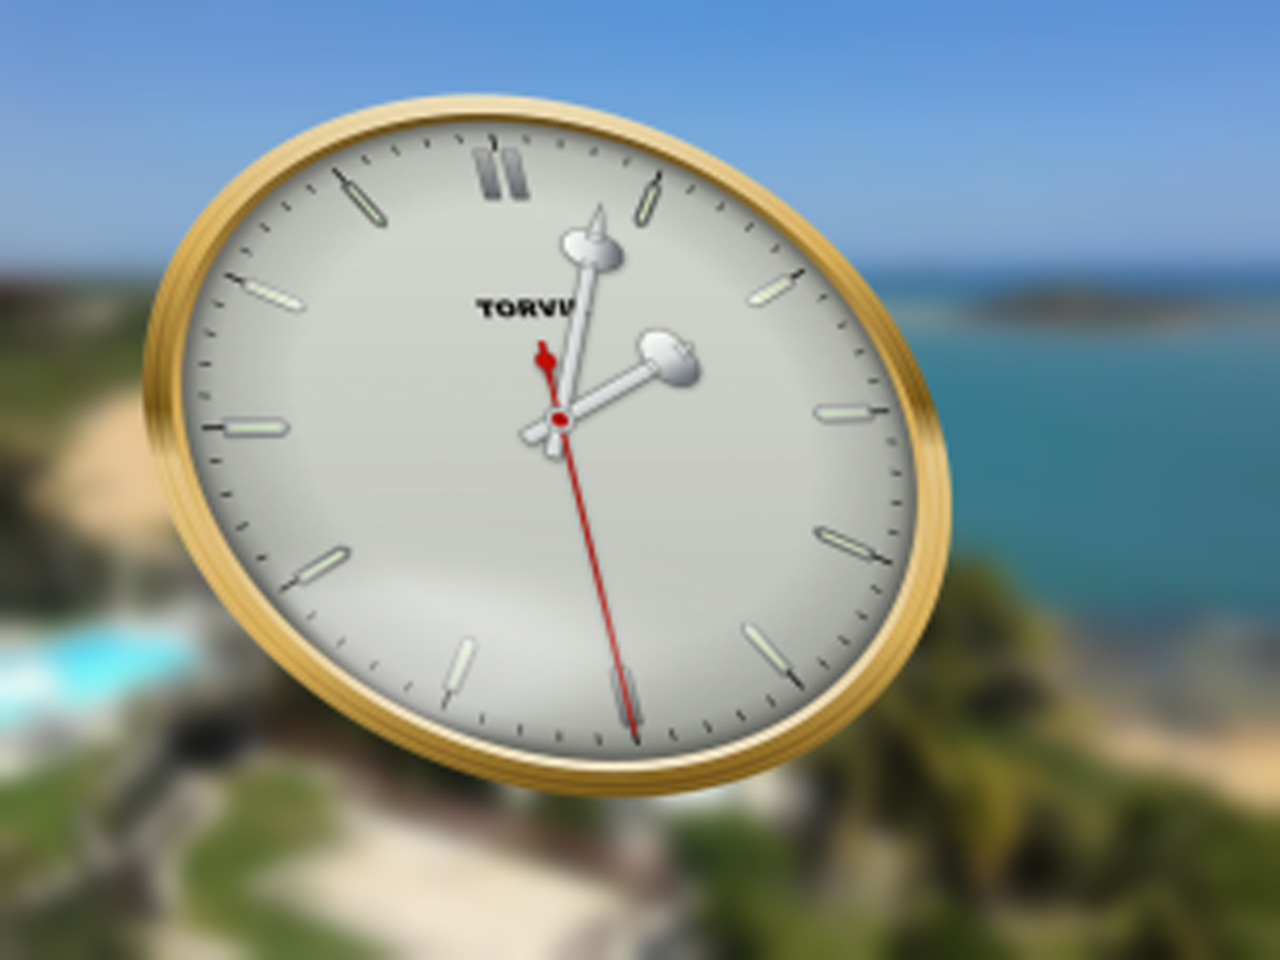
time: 2:03:30
